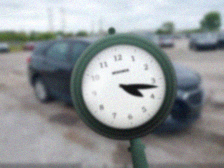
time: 4:17
